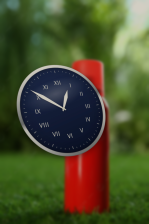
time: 12:51
